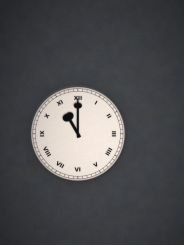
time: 11:00
